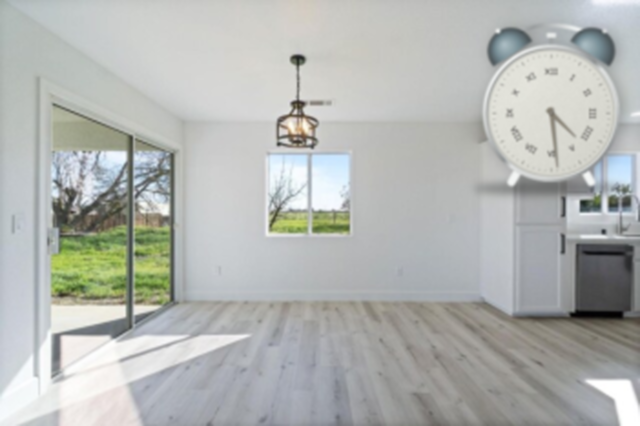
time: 4:29
